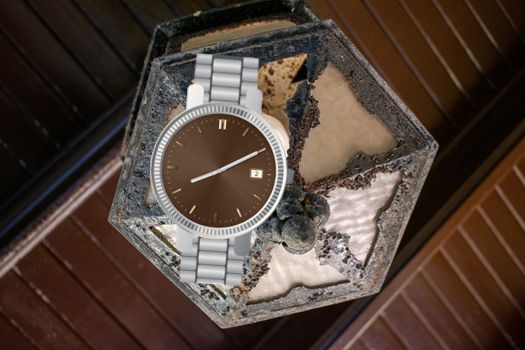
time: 8:10
